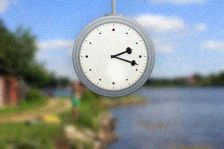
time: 2:18
